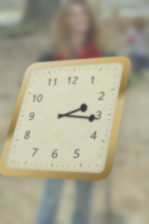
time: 2:16
